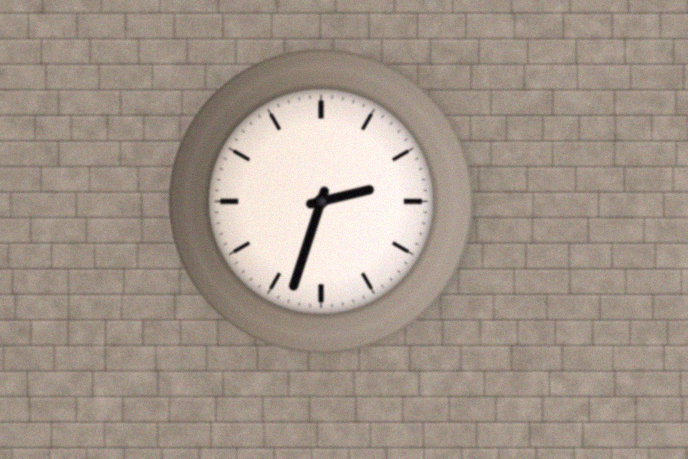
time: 2:33
